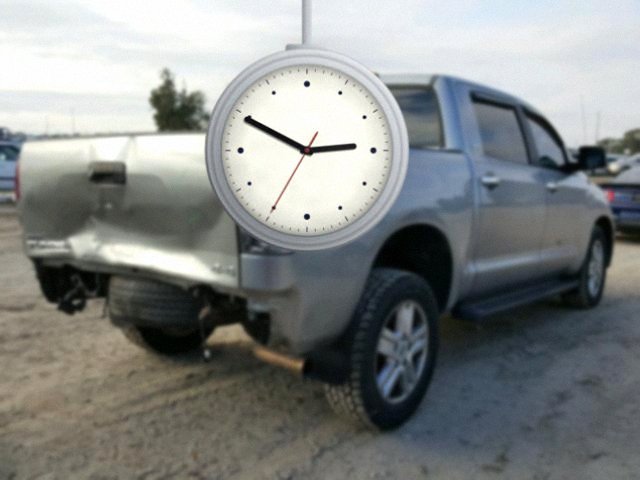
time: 2:49:35
